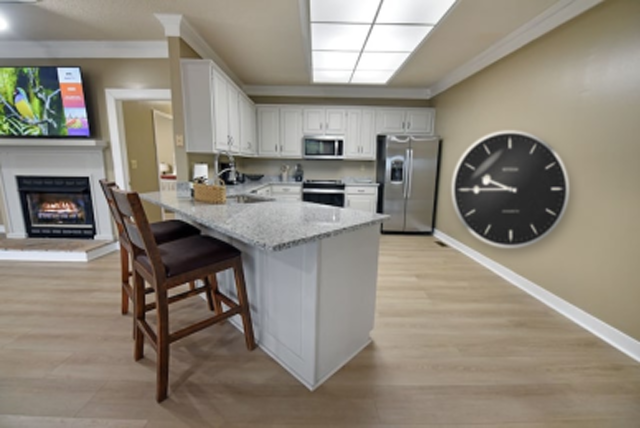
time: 9:45
